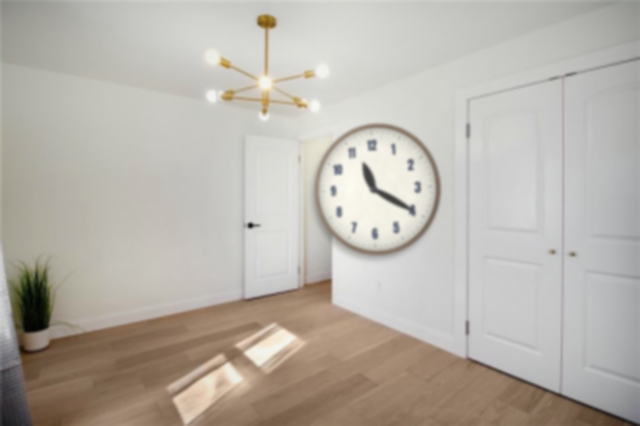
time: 11:20
